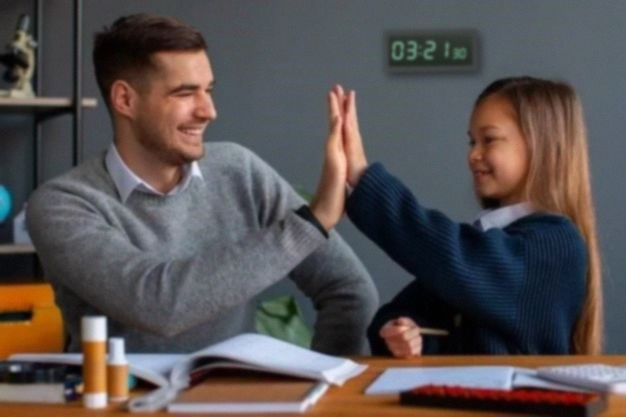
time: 3:21
